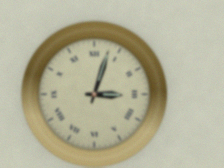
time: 3:03
